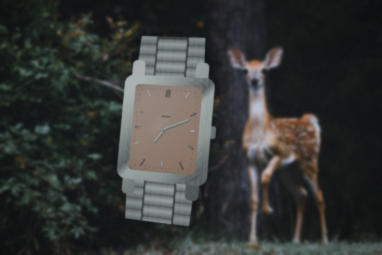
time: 7:11
